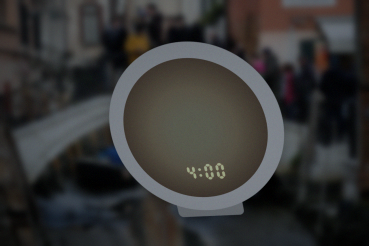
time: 4:00
